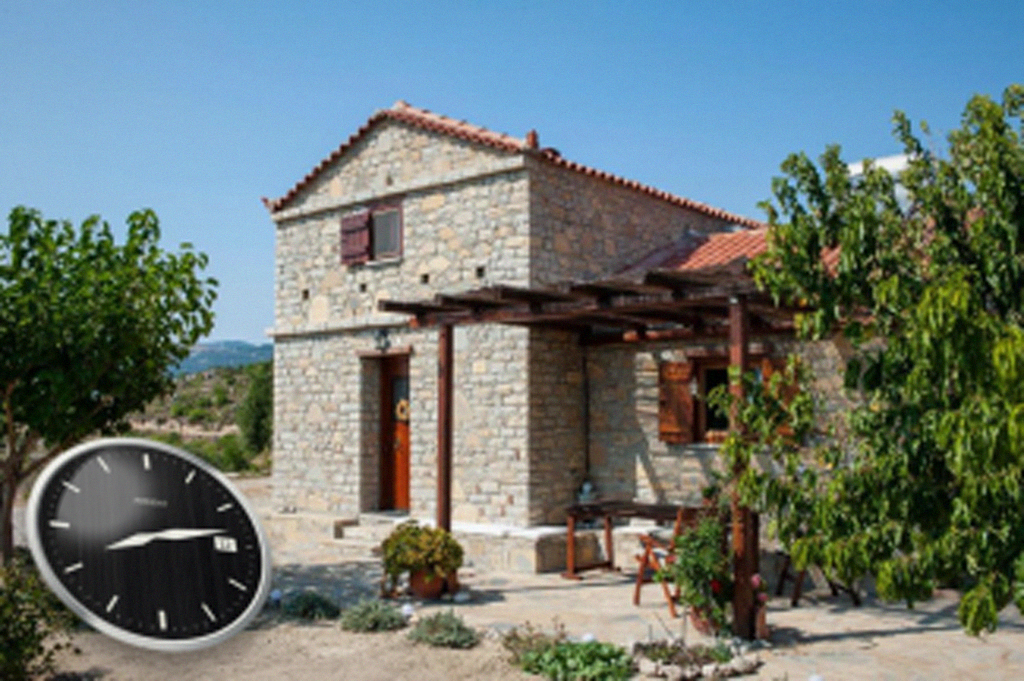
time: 8:13
